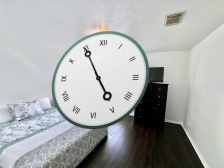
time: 4:55
